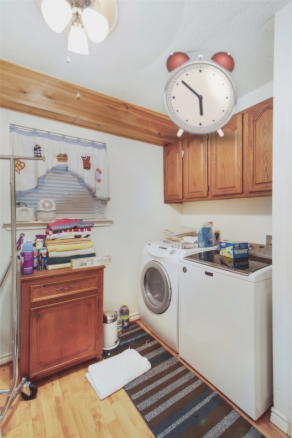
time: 5:52
